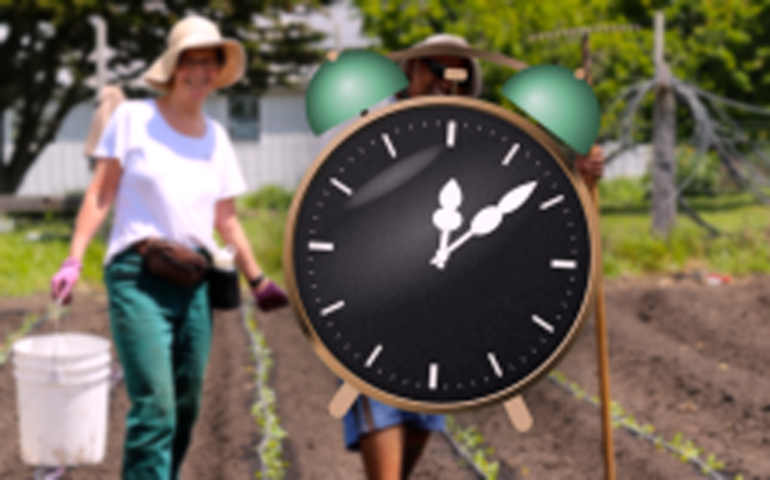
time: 12:08
